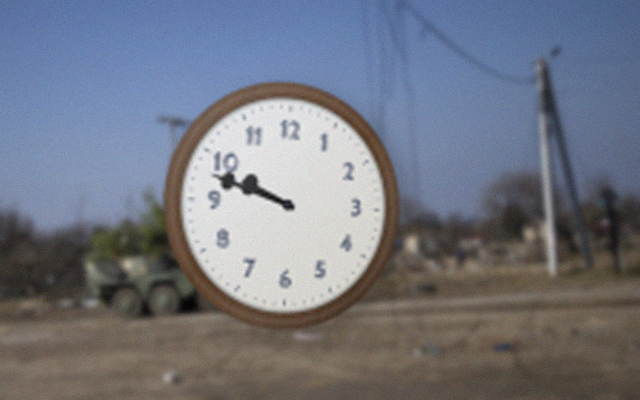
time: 9:48
